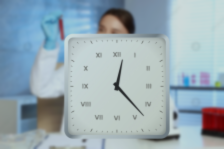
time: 12:23
